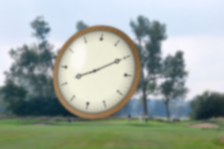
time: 8:10
